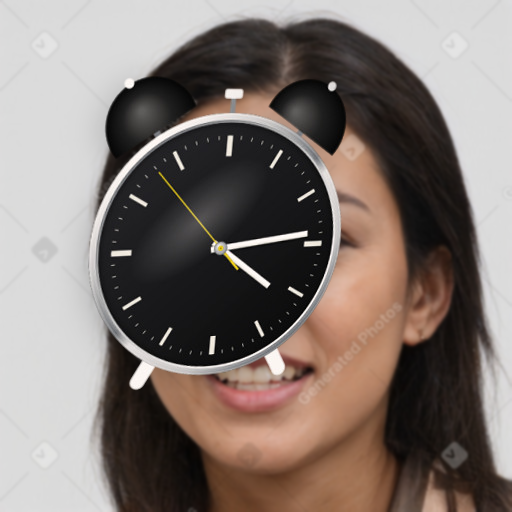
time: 4:13:53
